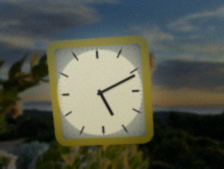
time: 5:11
